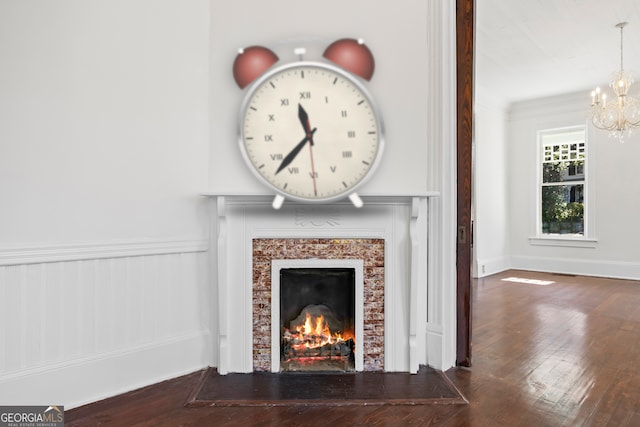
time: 11:37:30
